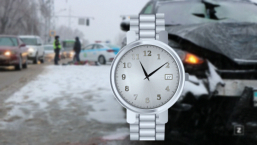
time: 11:09
